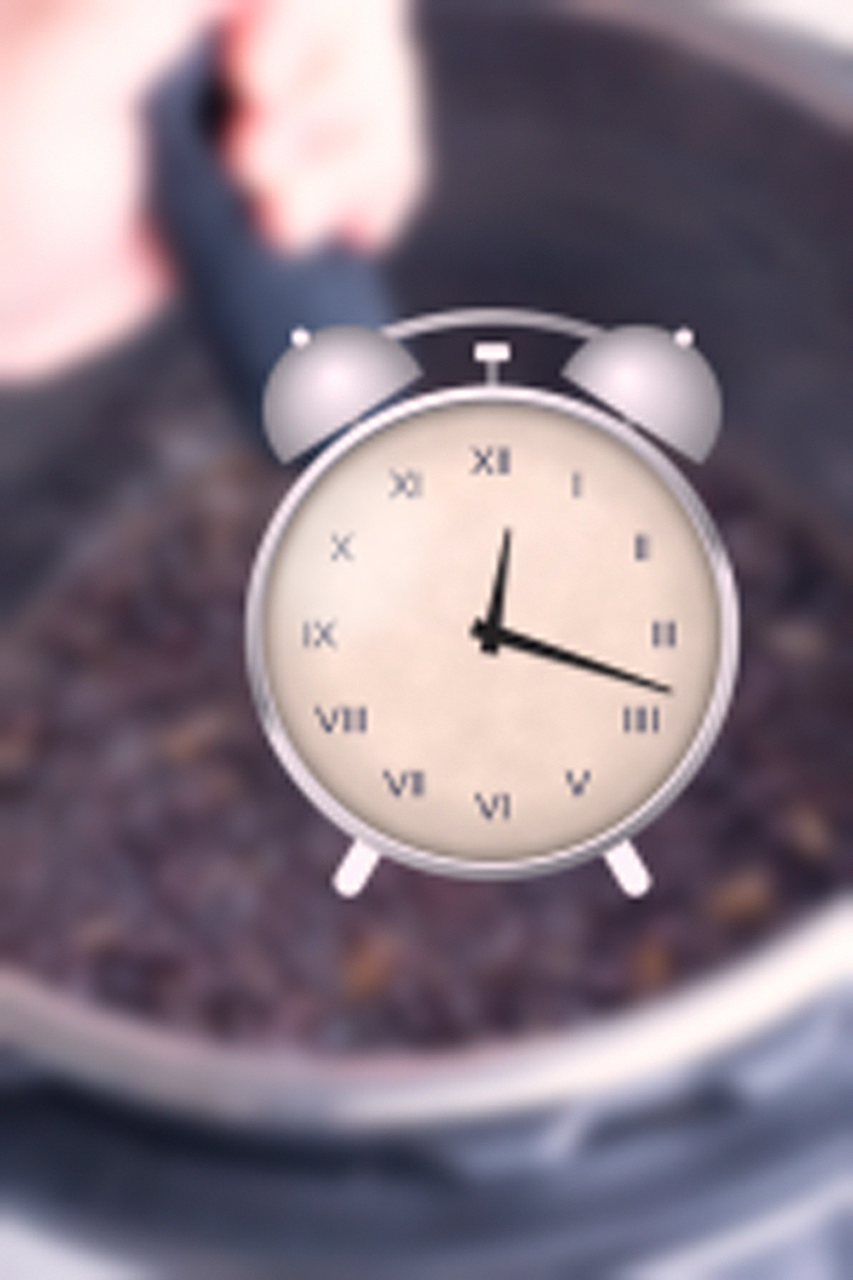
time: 12:18
